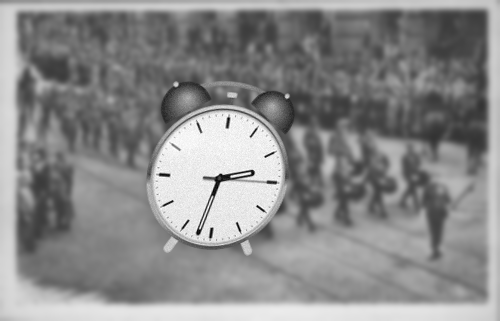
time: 2:32:15
